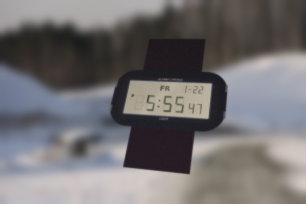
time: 5:55:47
